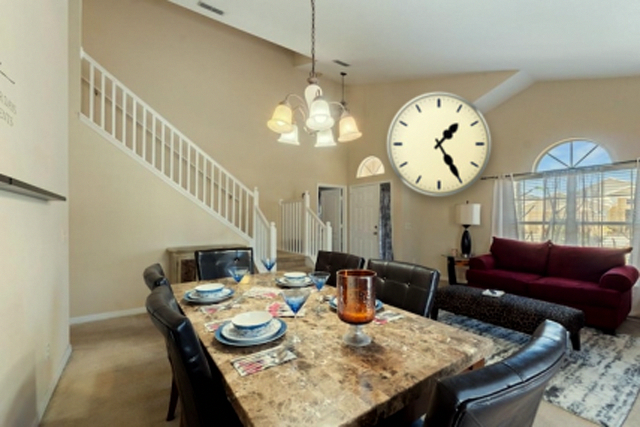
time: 1:25
